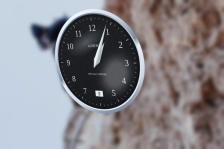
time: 1:04
